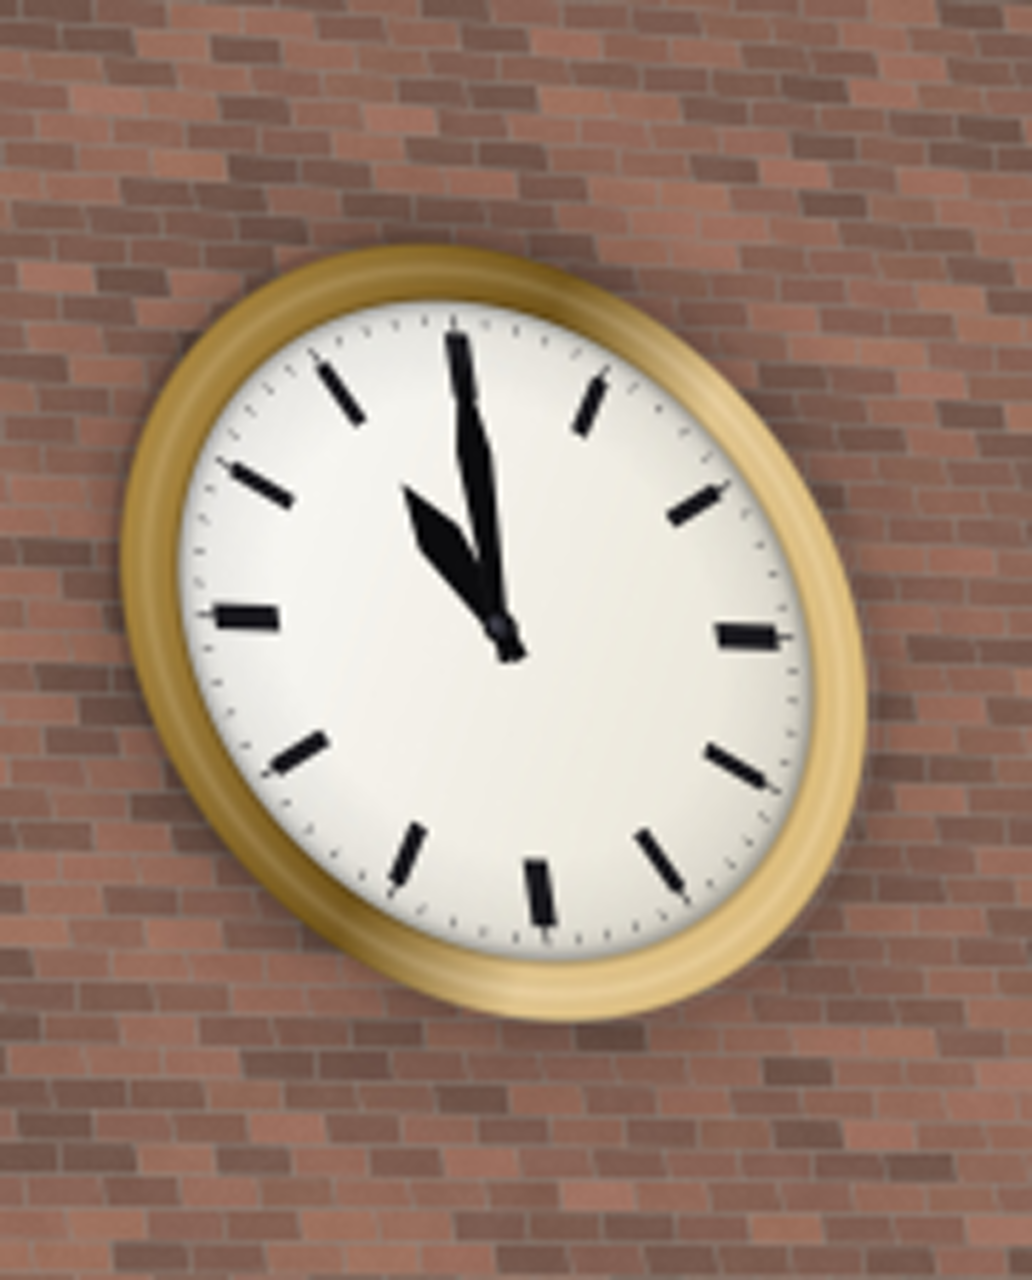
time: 11:00
